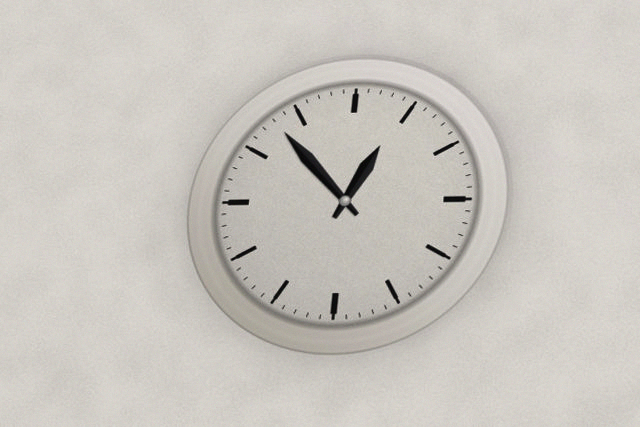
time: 12:53
